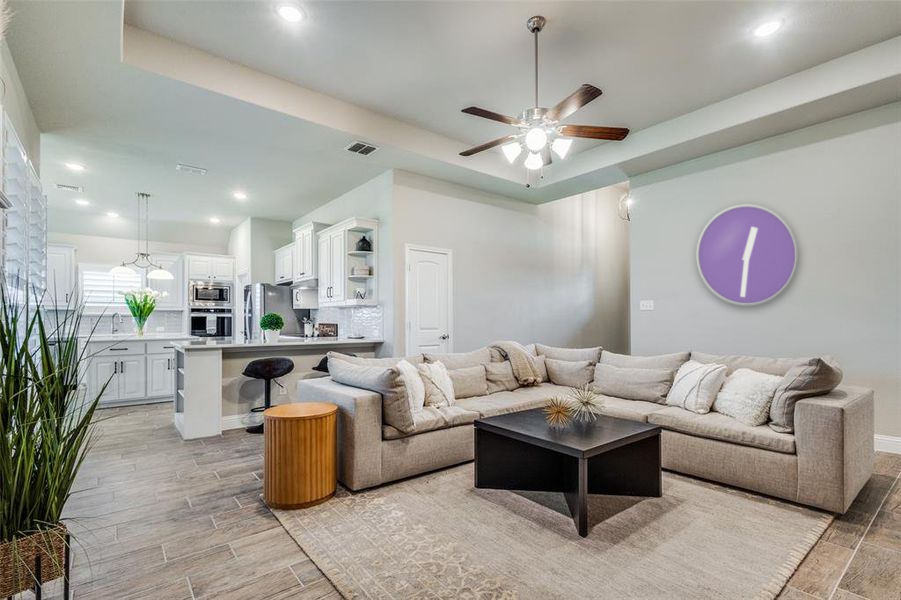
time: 12:31
